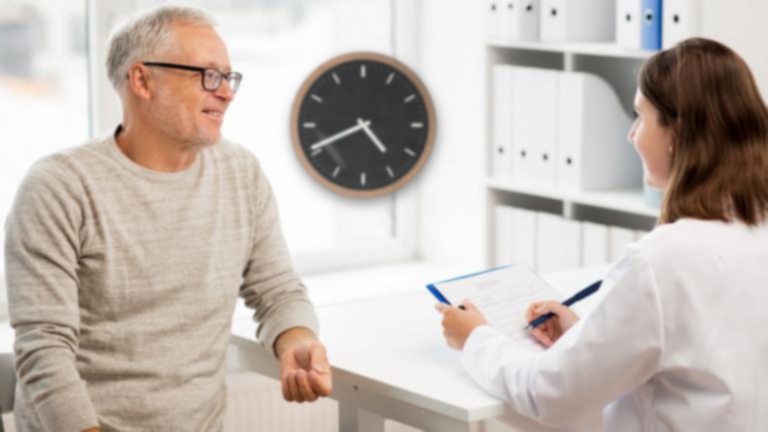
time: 4:41
